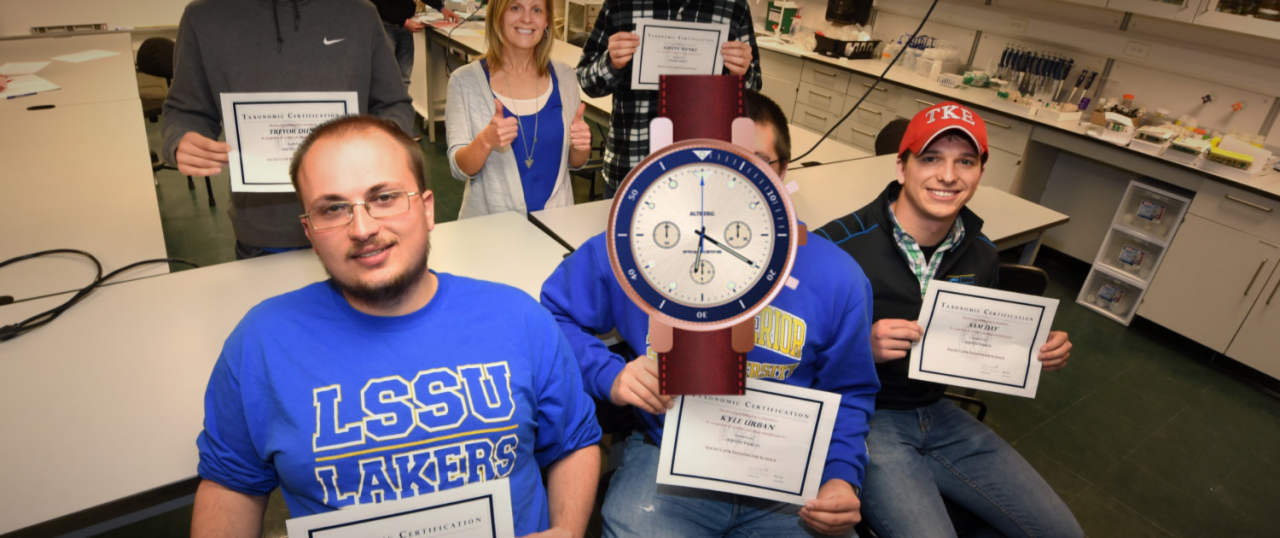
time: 6:20
